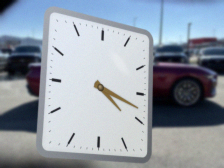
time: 4:18
